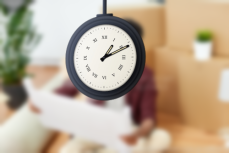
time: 1:11
